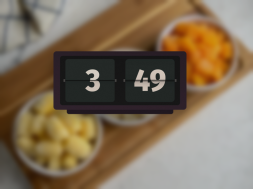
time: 3:49
